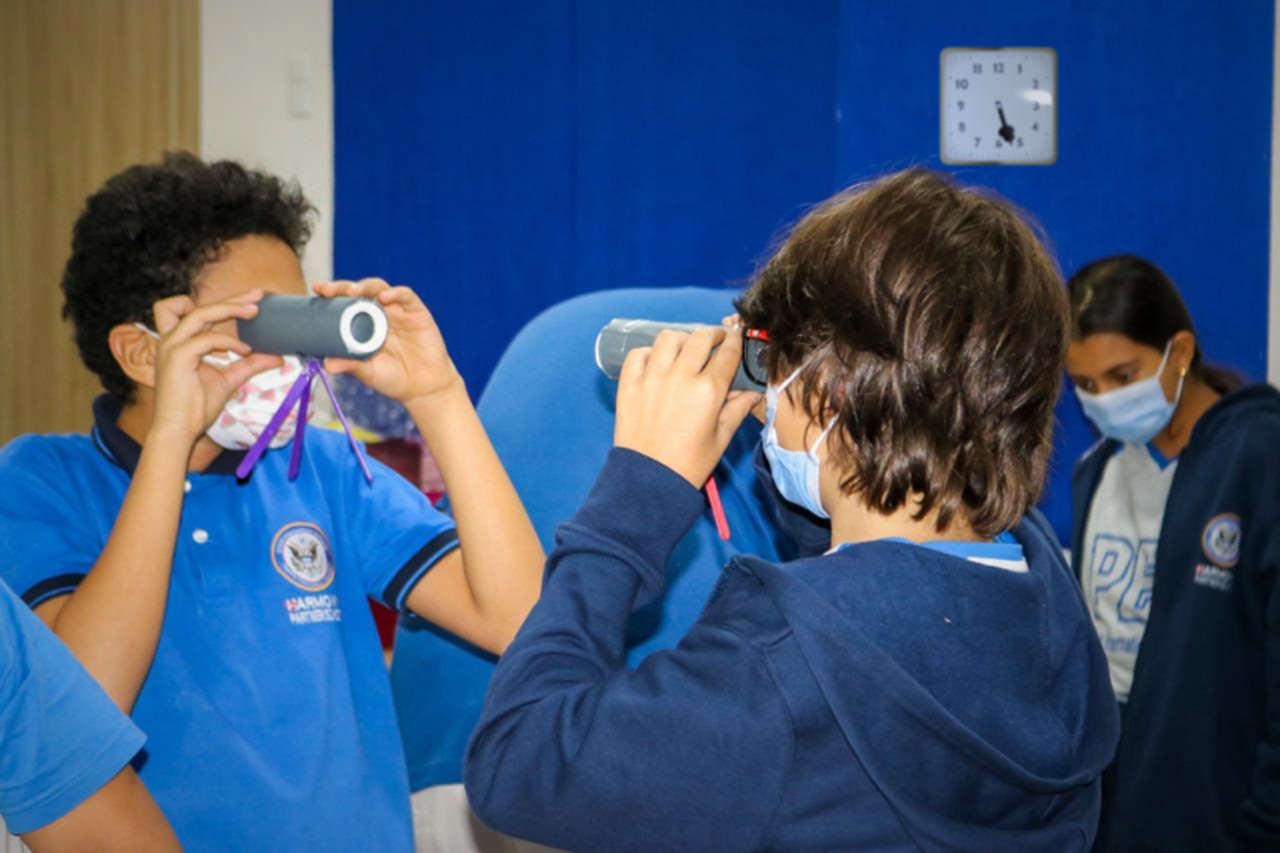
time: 5:27
